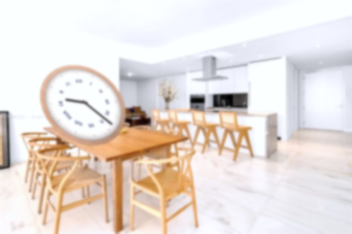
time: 9:23
